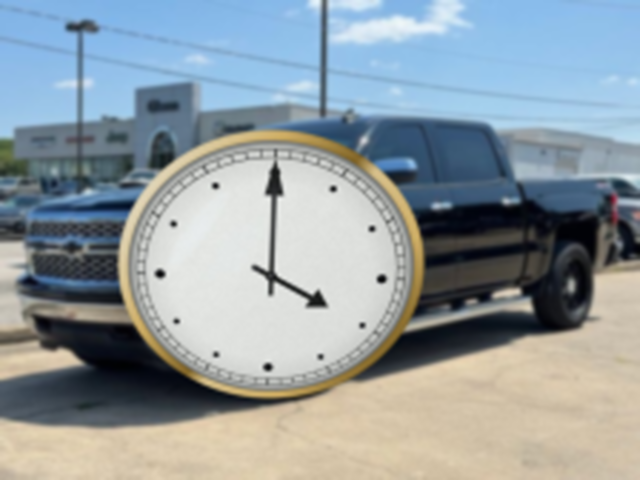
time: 4:00
